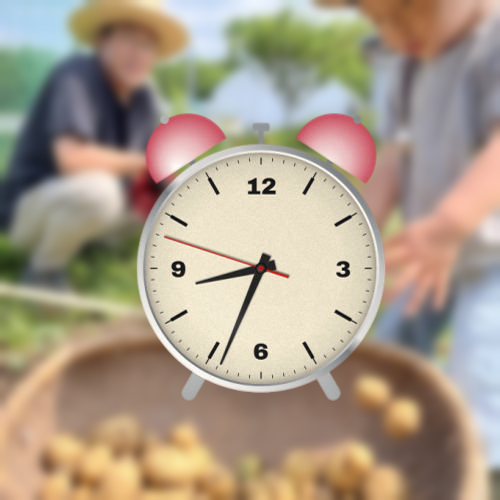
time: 8:33:48
